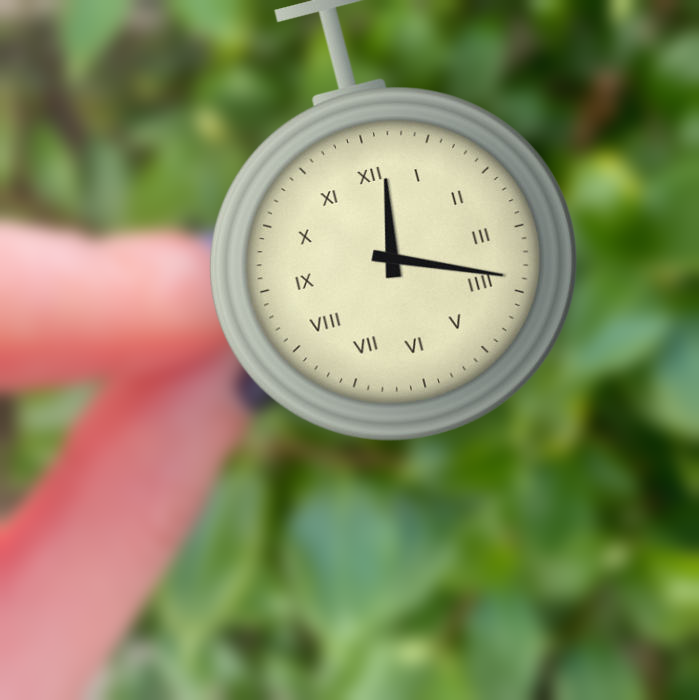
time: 12:19
